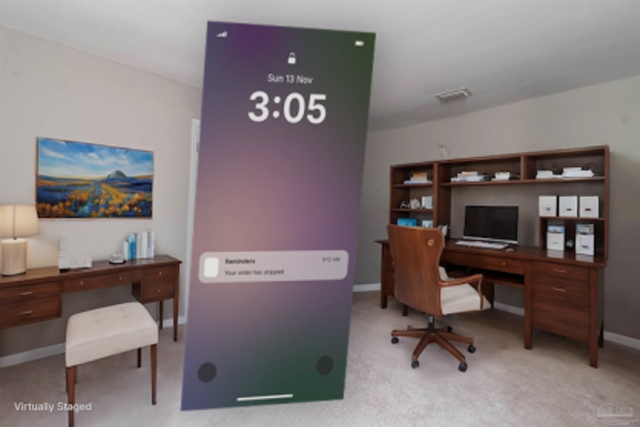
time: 3:05
